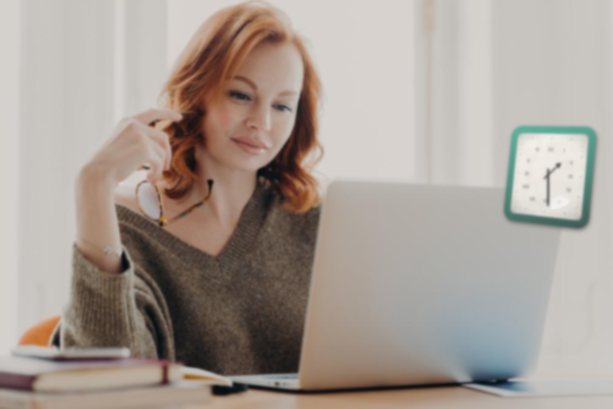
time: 1:29
